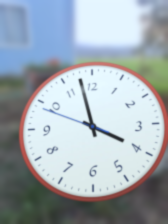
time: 3:57:49
